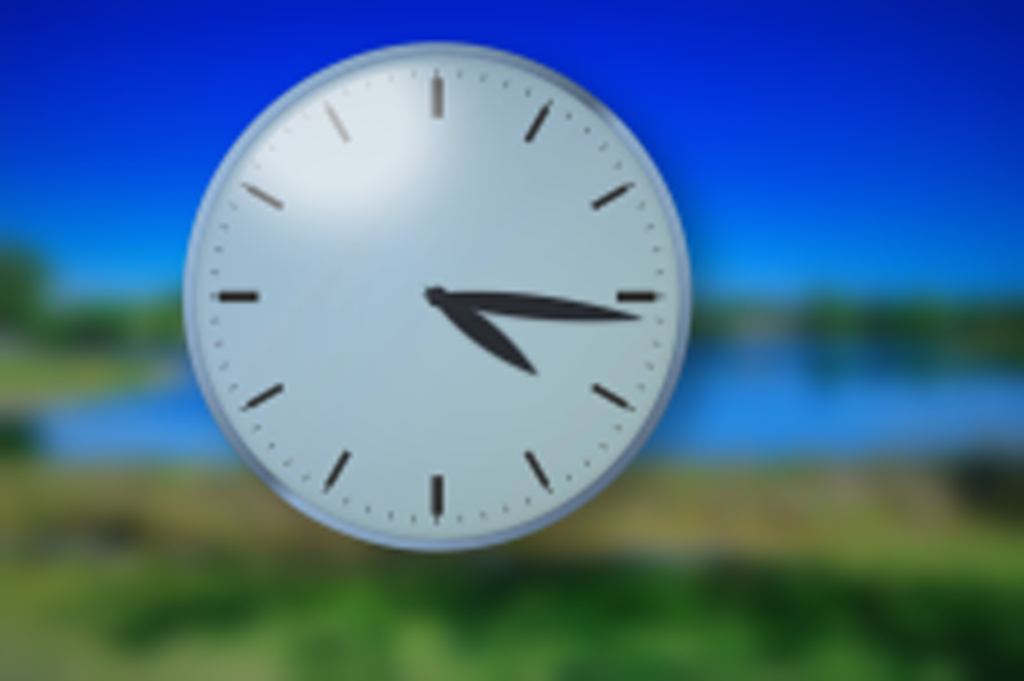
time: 4:16
